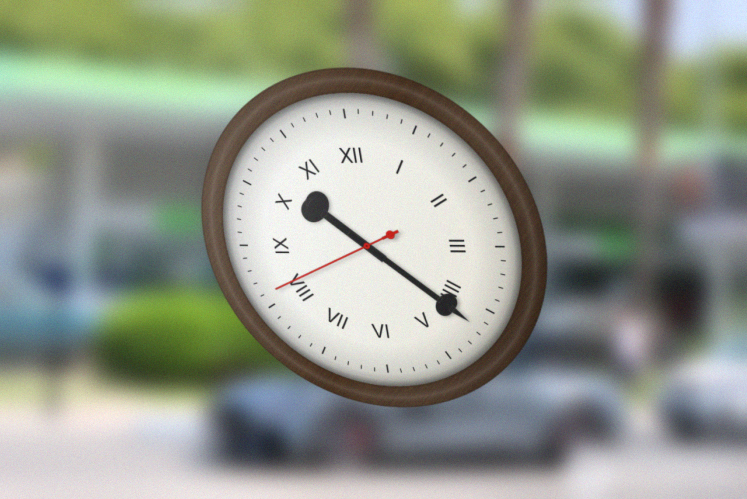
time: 10:21:41
